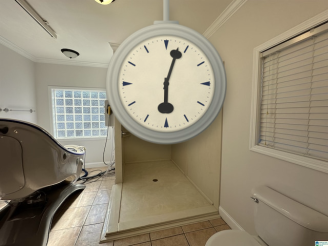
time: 6:03
